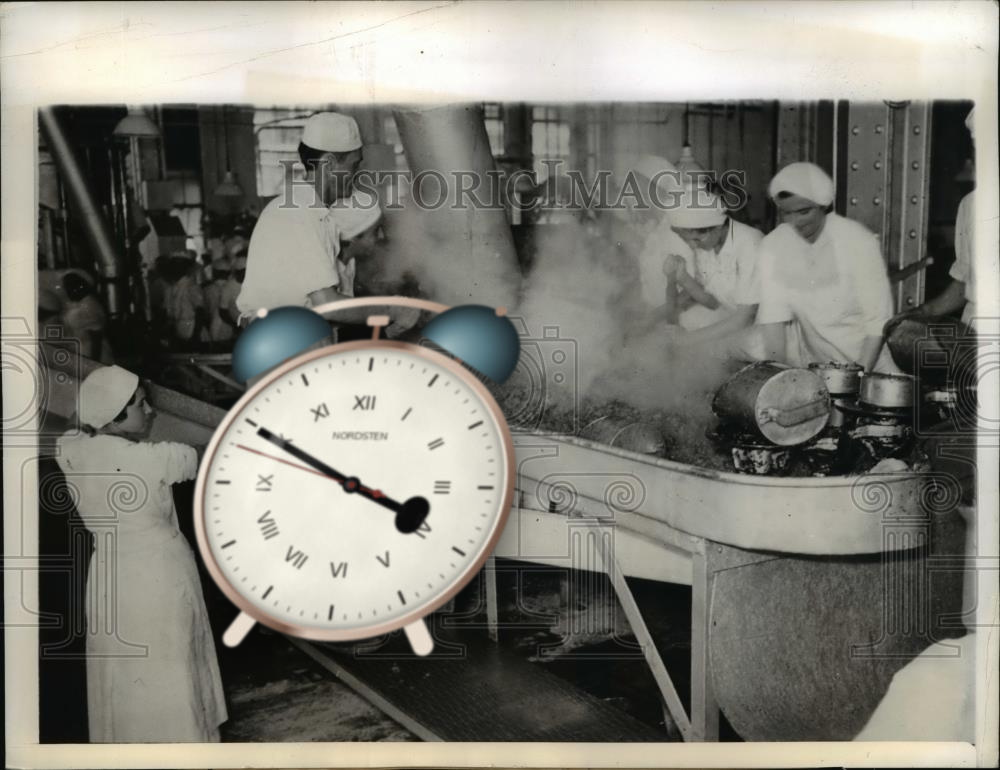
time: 3:49:48
